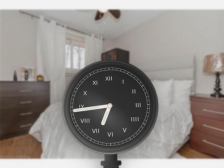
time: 6:44
